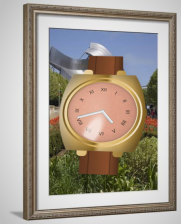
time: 4:42
